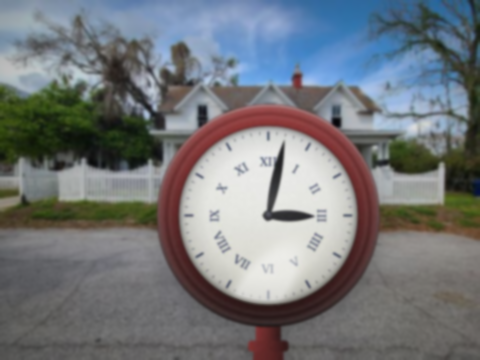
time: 3:02
